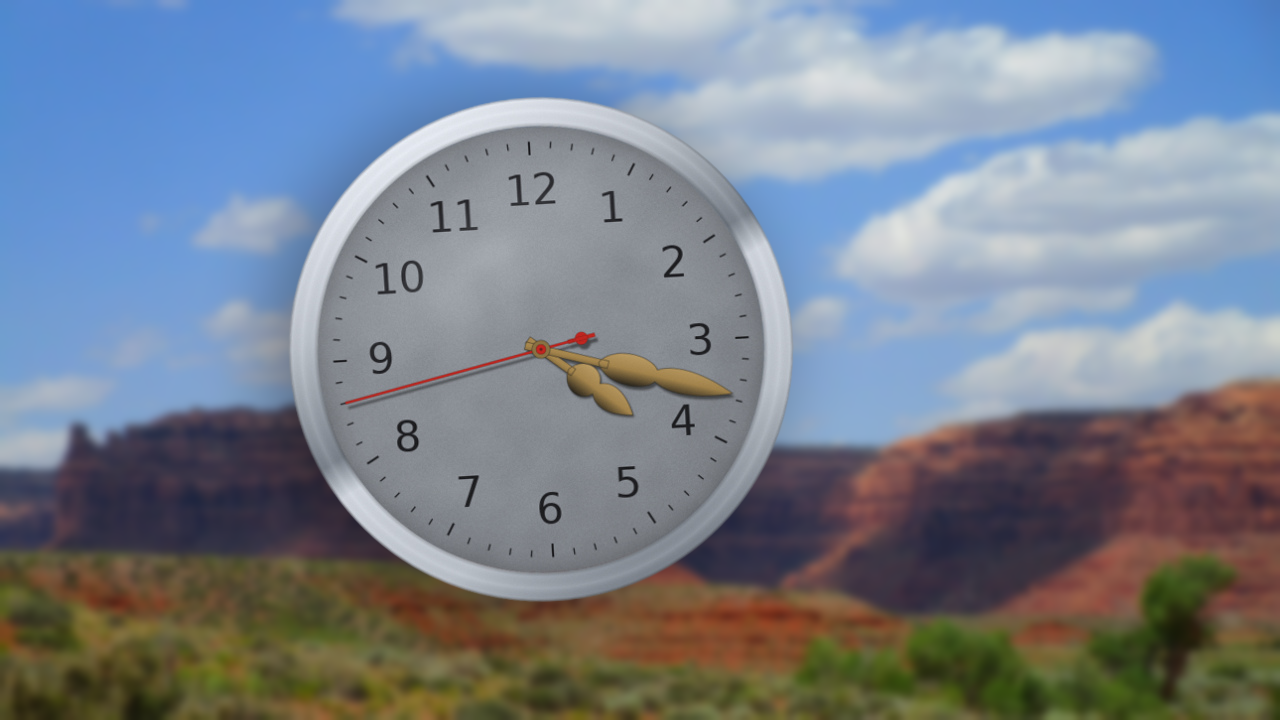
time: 4:17:43
